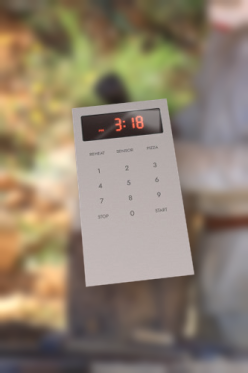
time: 3:18
